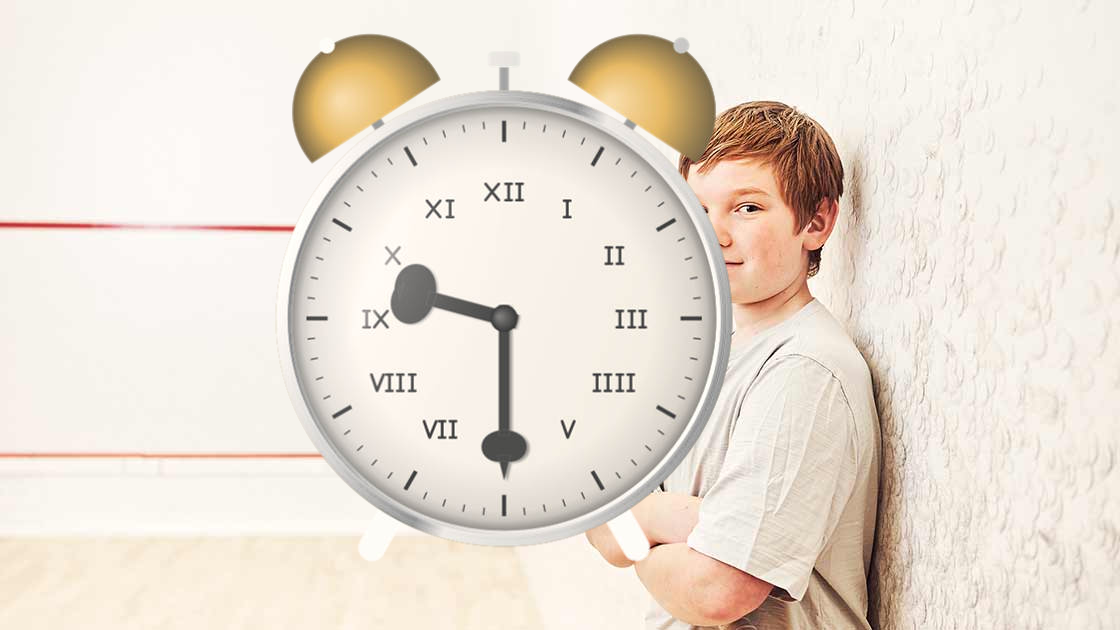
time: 9:30
